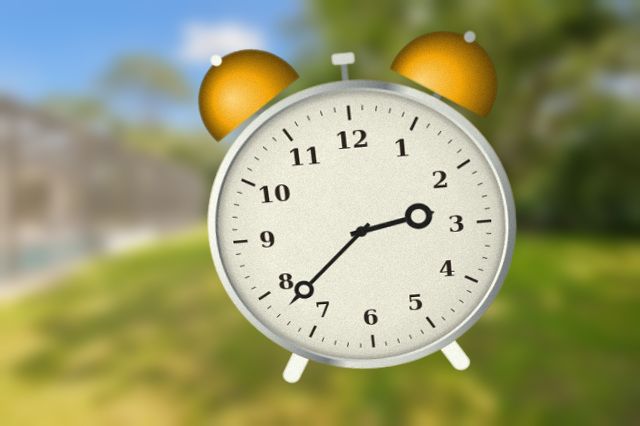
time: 2:38
